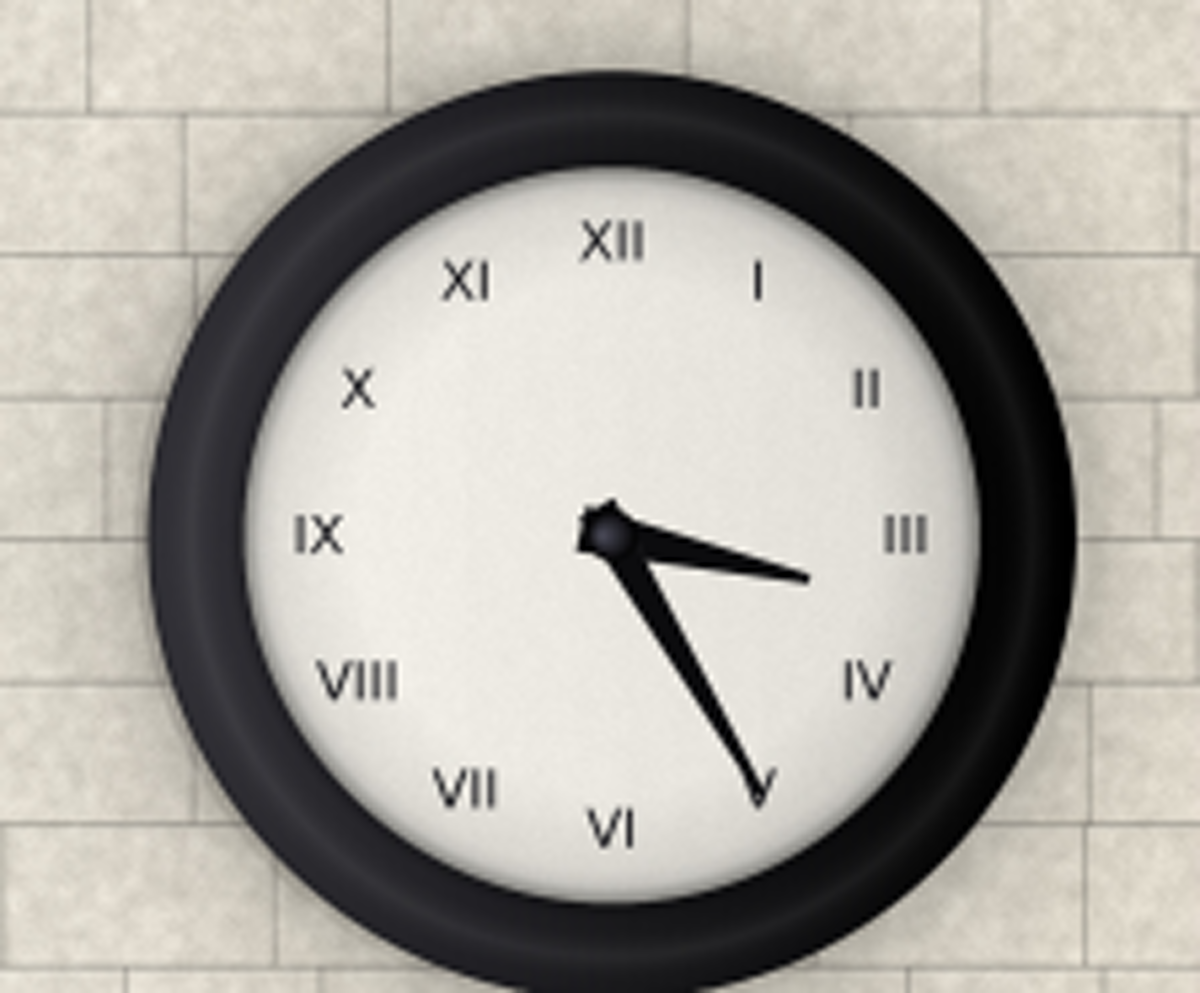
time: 3:25
